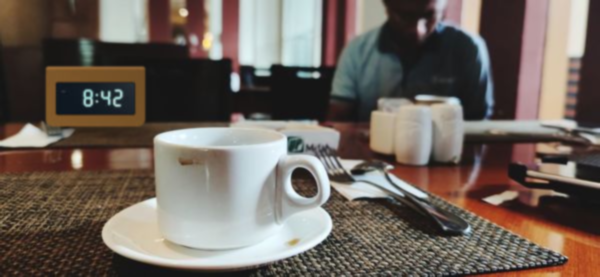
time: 8:42
